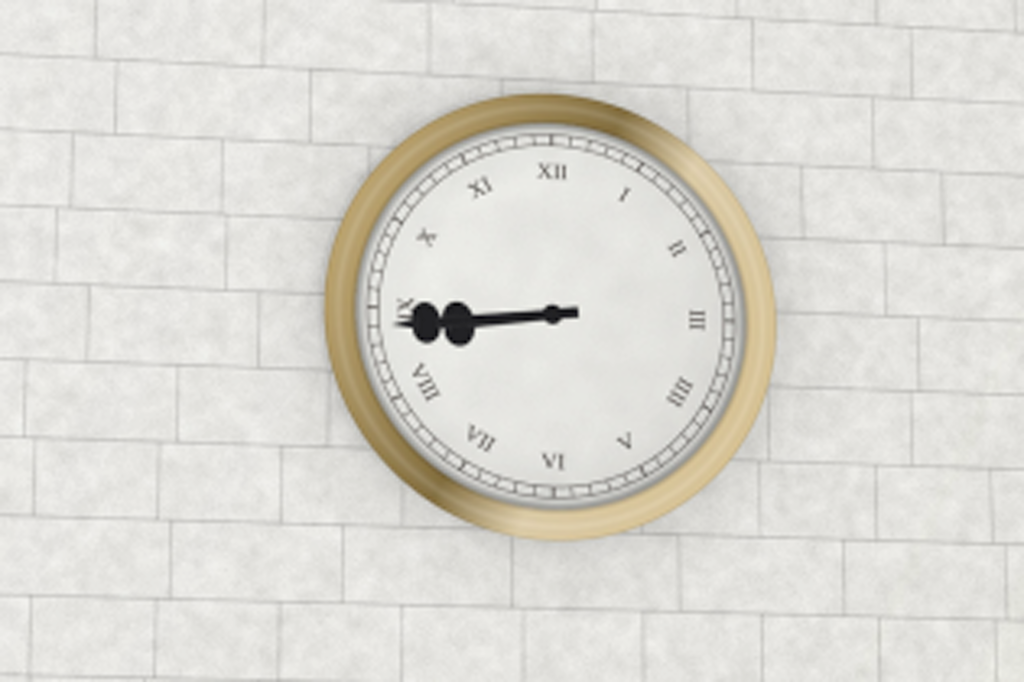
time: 8:44
